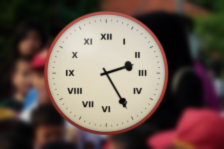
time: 2:25
